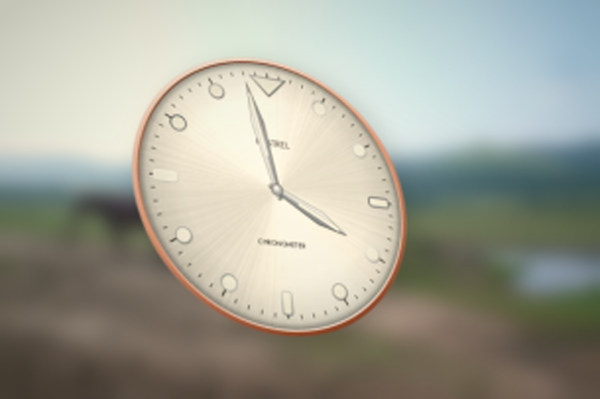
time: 3:58
